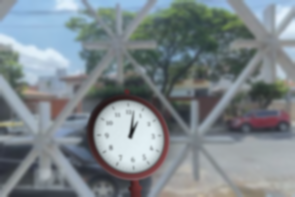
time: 1:02
